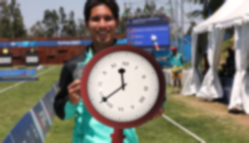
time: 11:38
